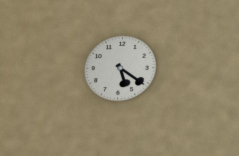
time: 5:21
